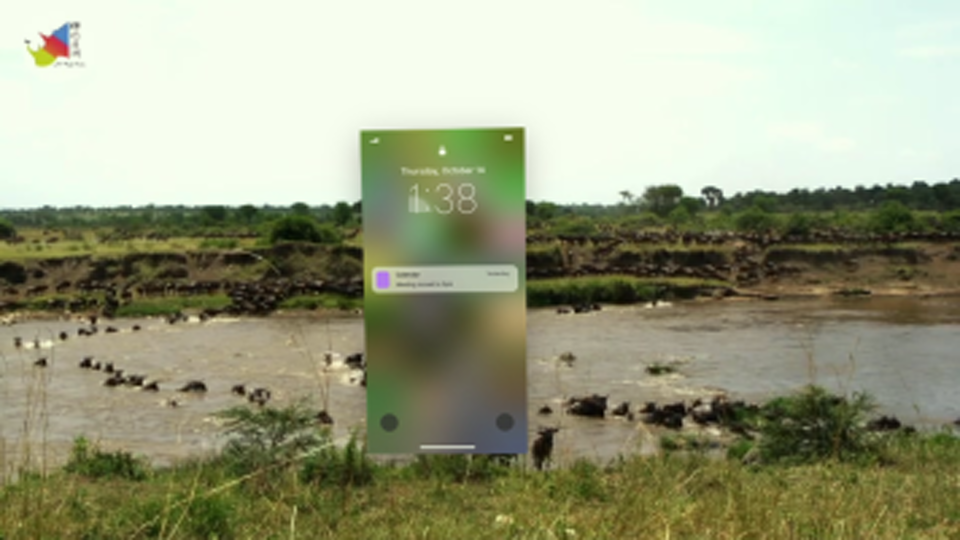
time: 1:38
